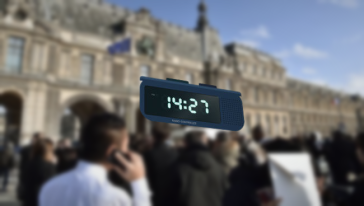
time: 14:27
